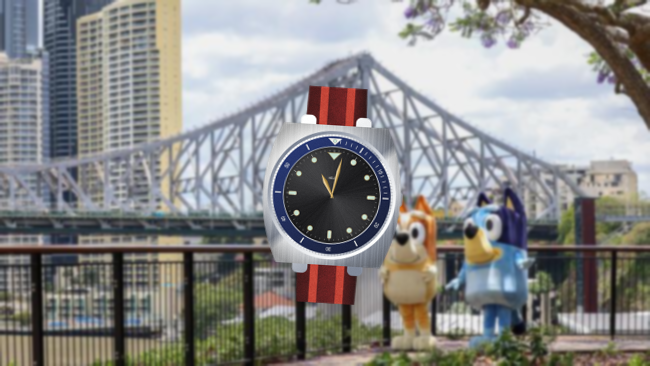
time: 11:02
